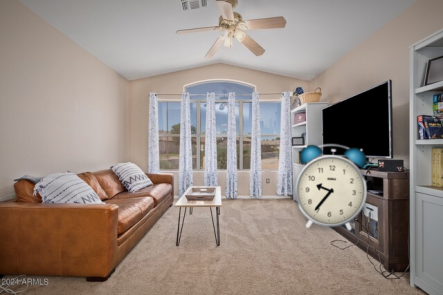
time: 9:36
